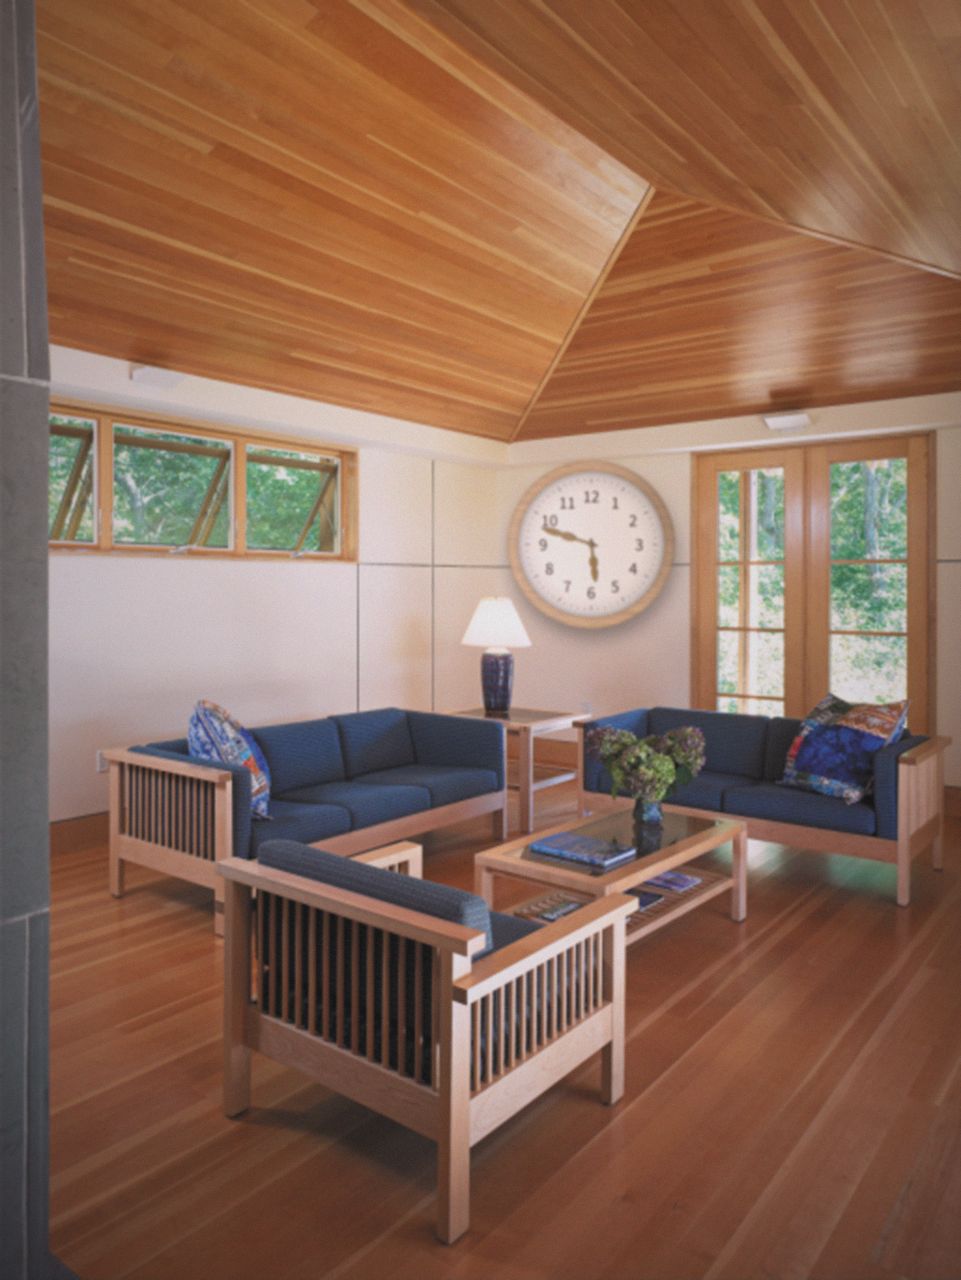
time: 5:48
